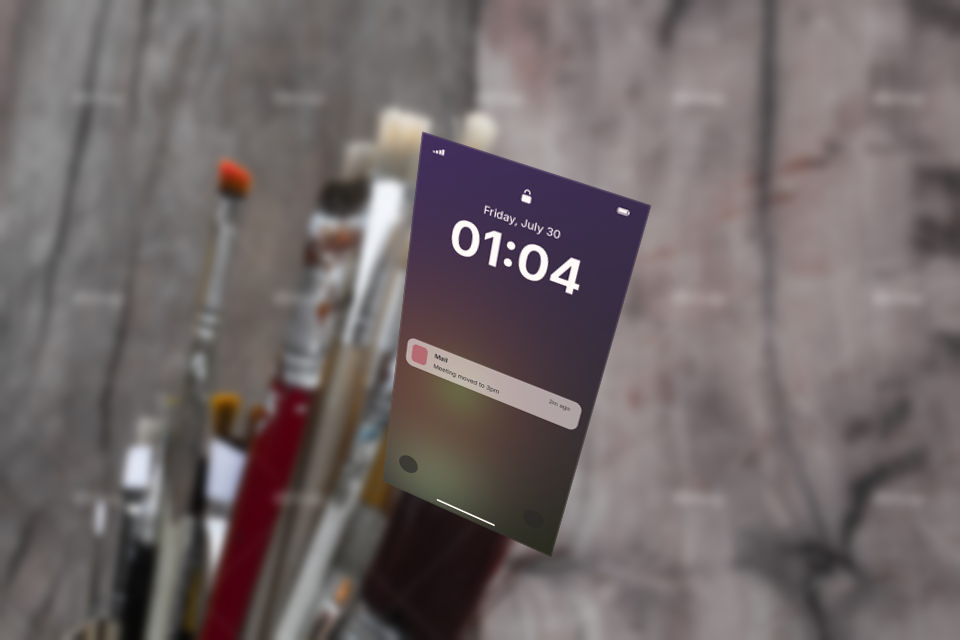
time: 1:04
